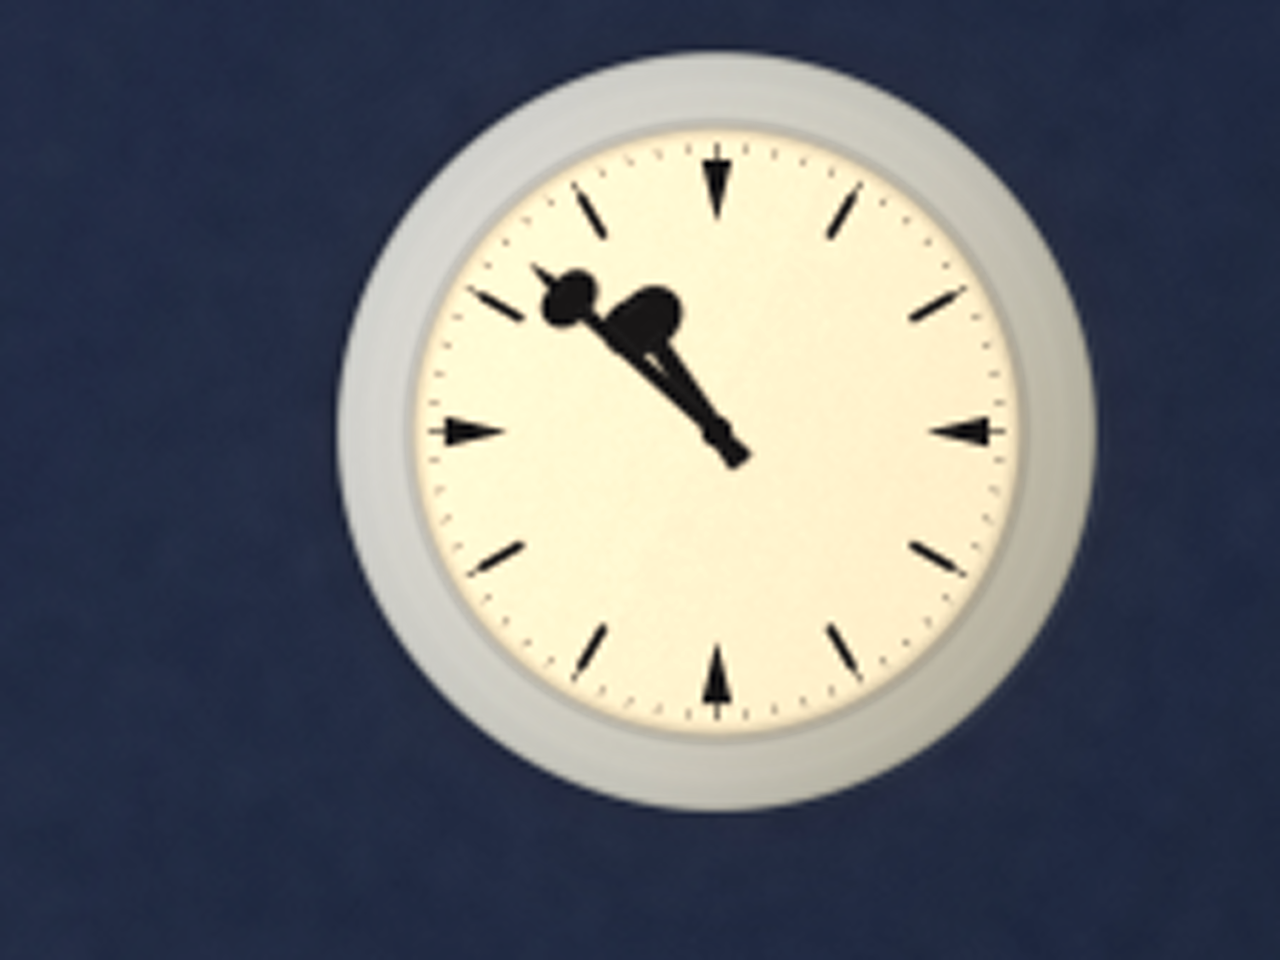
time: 10:52
